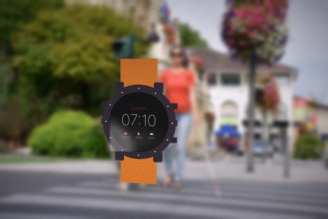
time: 7:10
